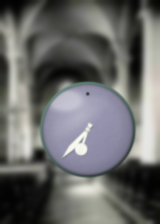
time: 6:37
